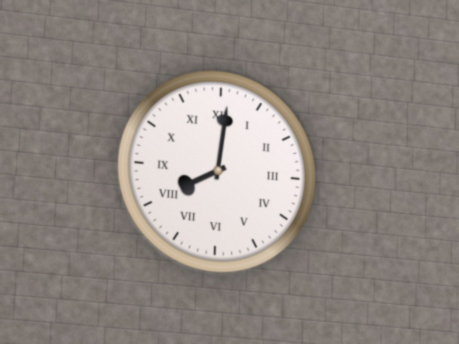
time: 8:01
